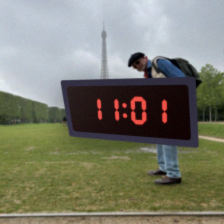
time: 11:01
